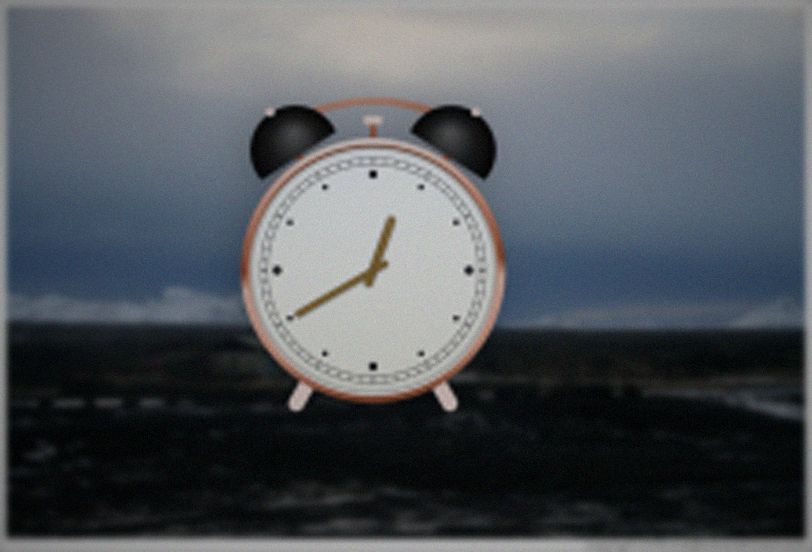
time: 12:40
